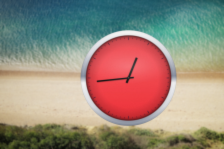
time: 12:44
